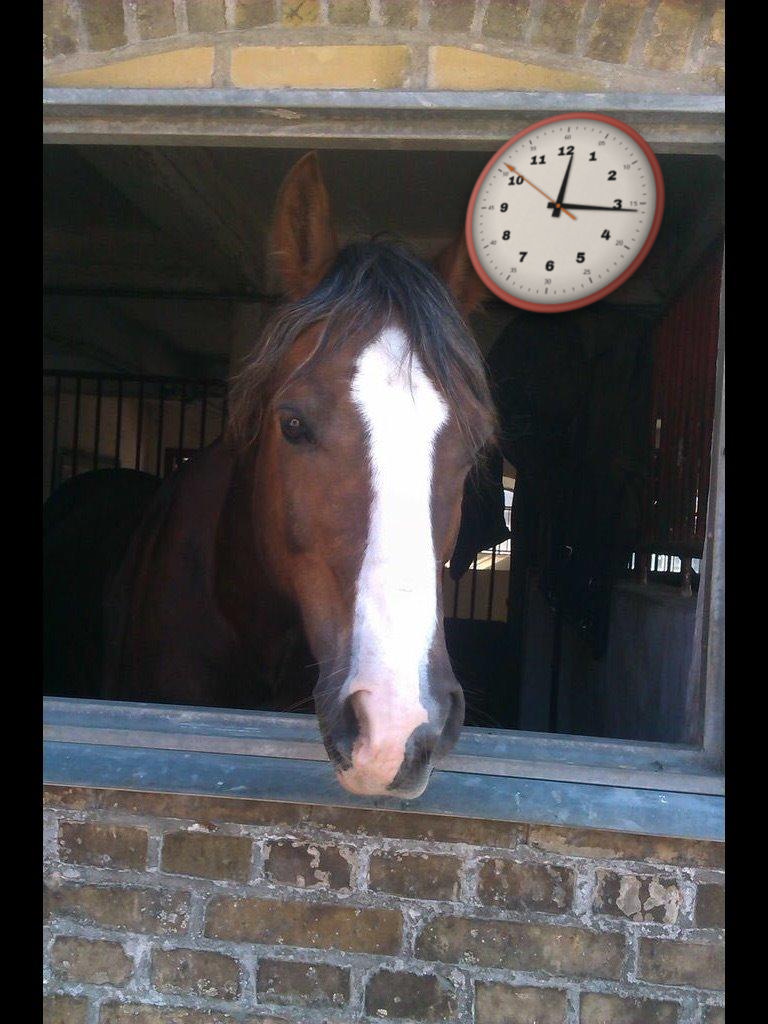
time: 12:15:51
